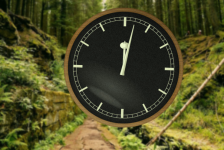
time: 12:02
